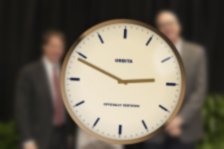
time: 2:49
